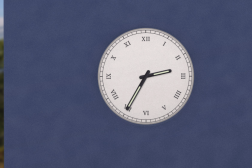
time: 2:35
